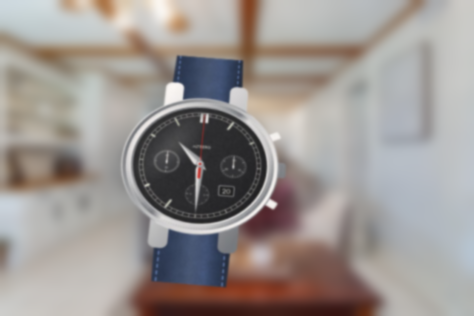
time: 10:30
